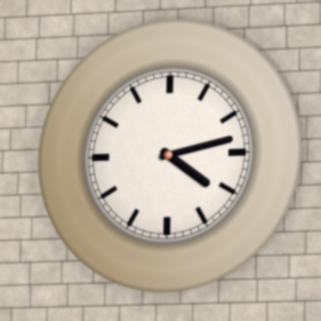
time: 4:13
